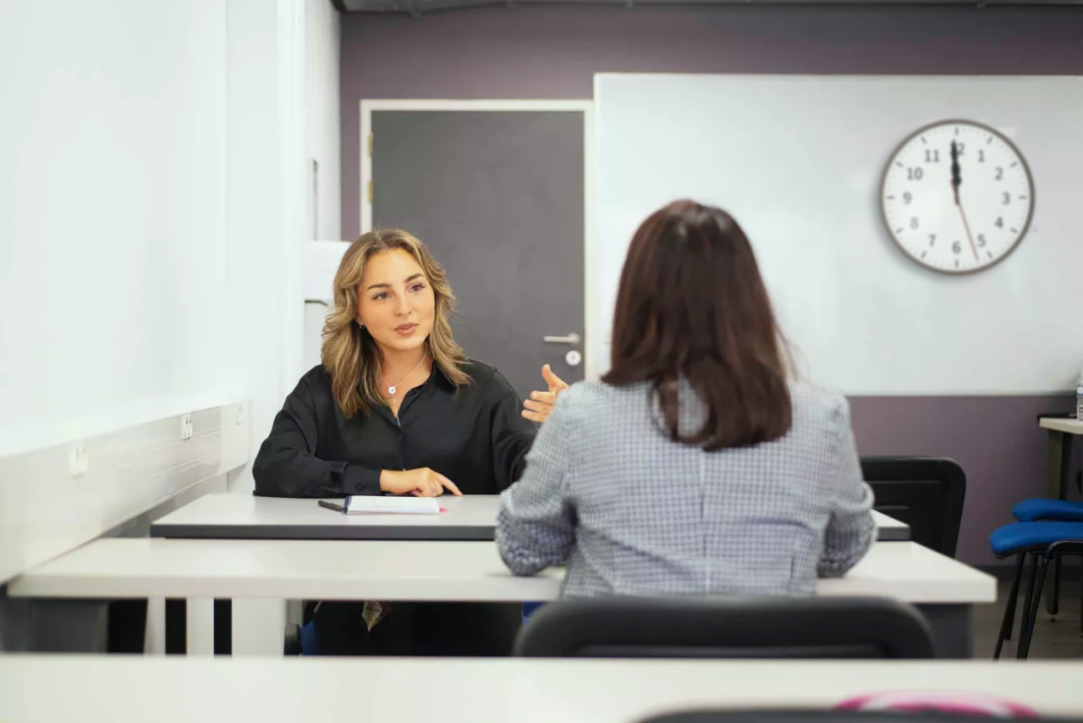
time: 11:59:27
